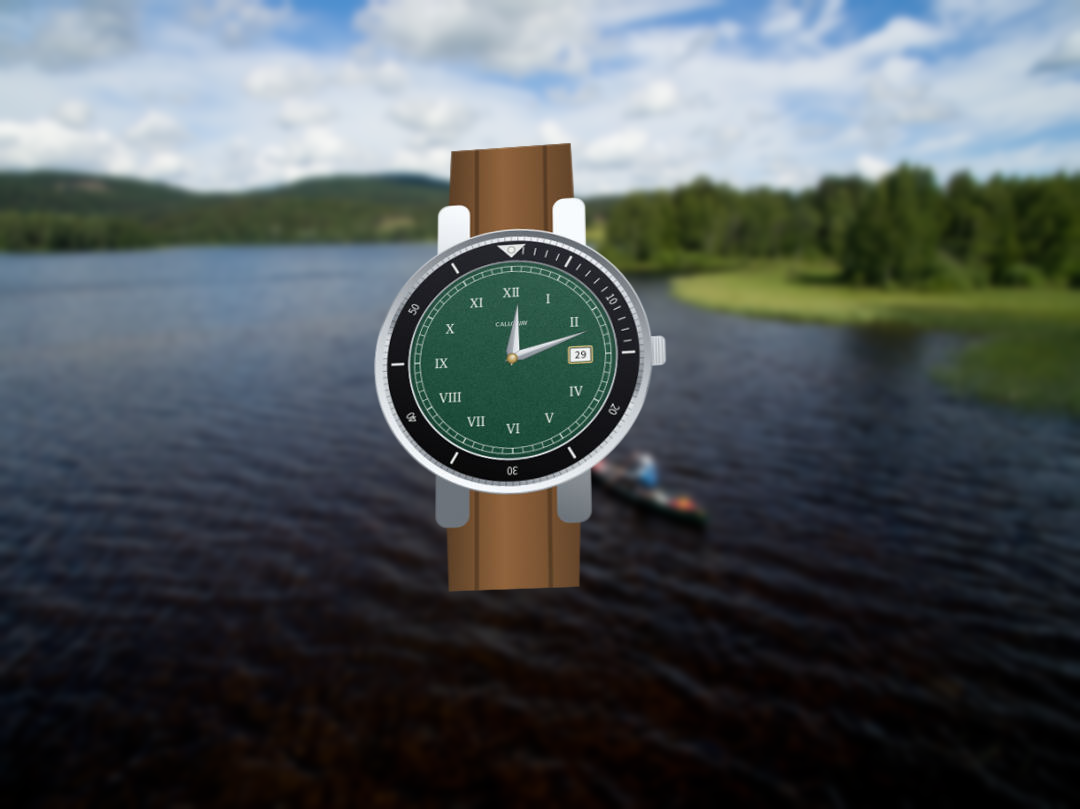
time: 12:12
